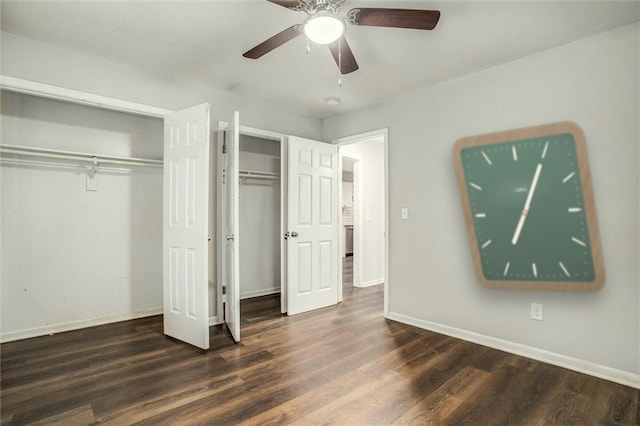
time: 7:05
